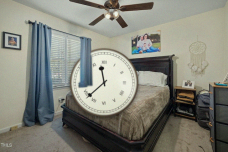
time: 11:38
